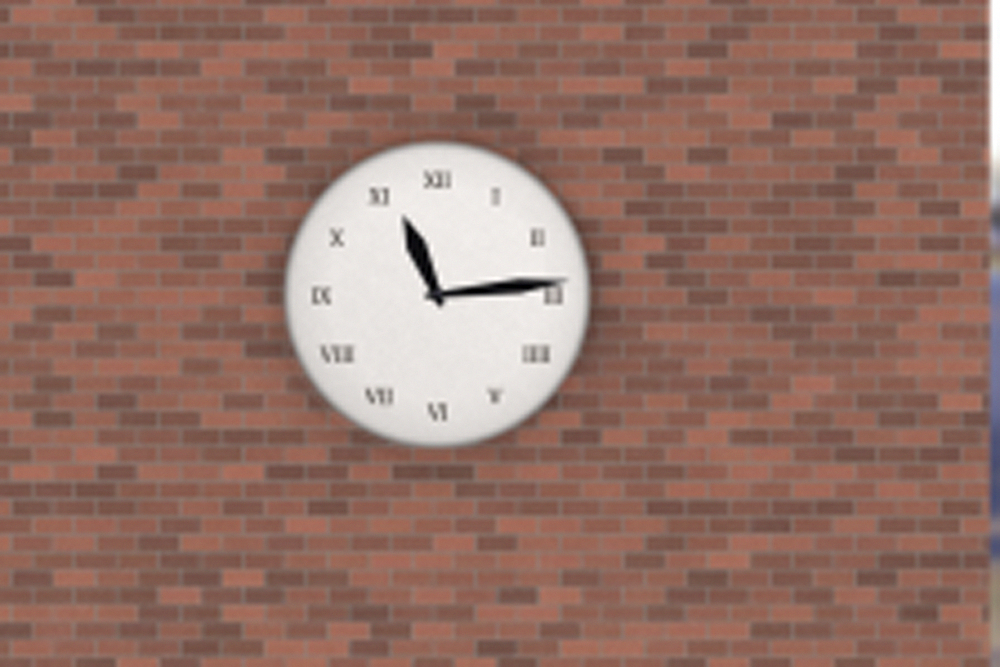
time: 11:14
